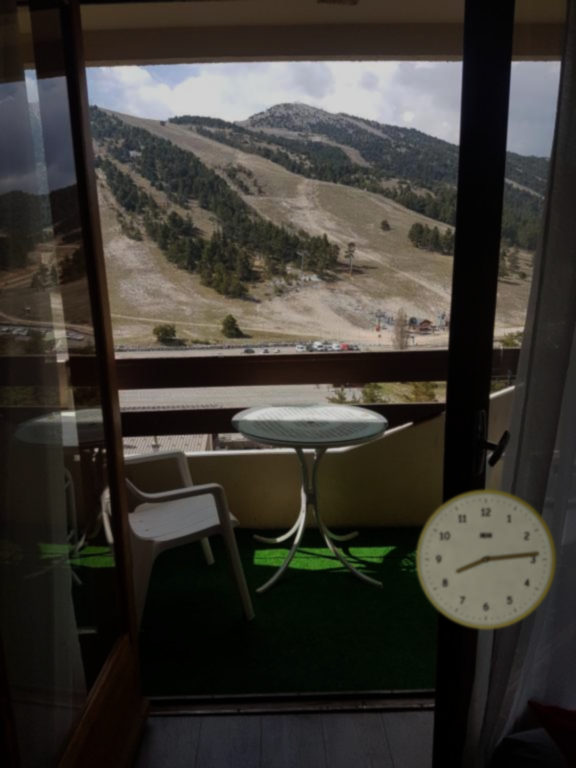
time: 8:14
